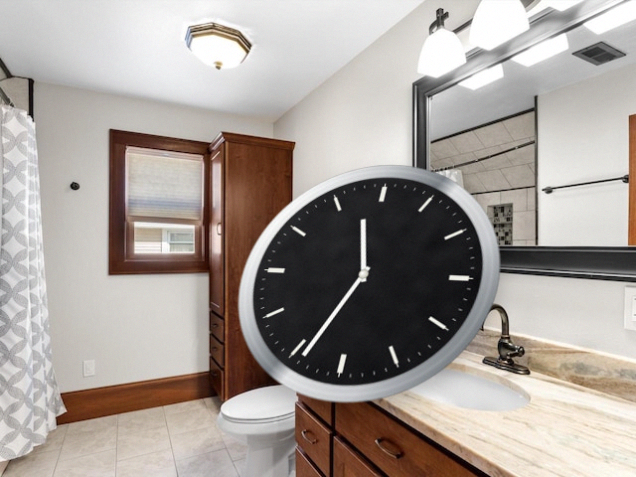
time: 11:34
